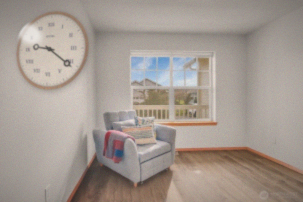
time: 9:21
